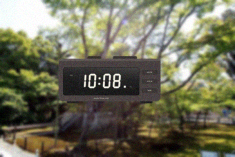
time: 10:08
